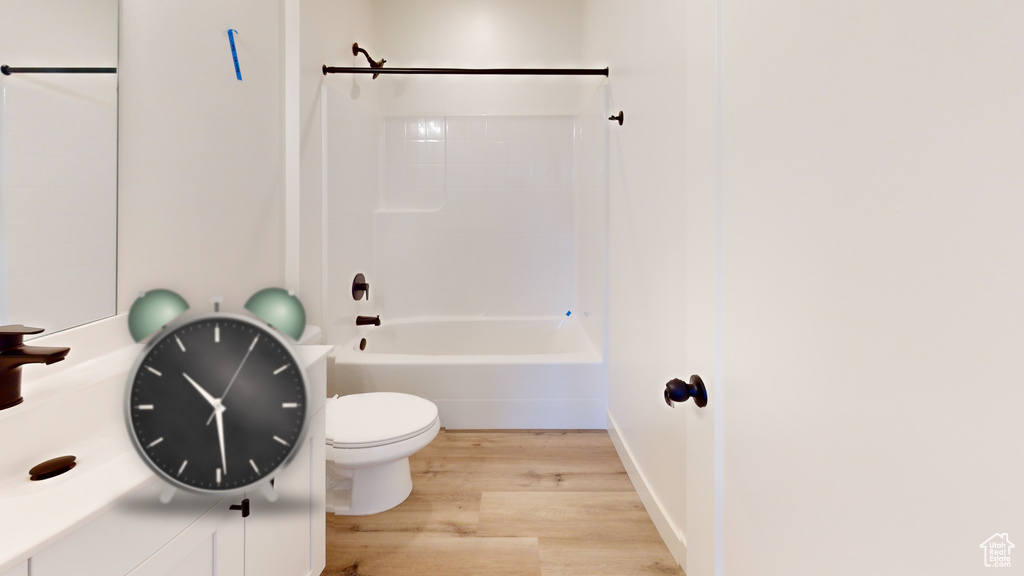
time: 10:29:05
